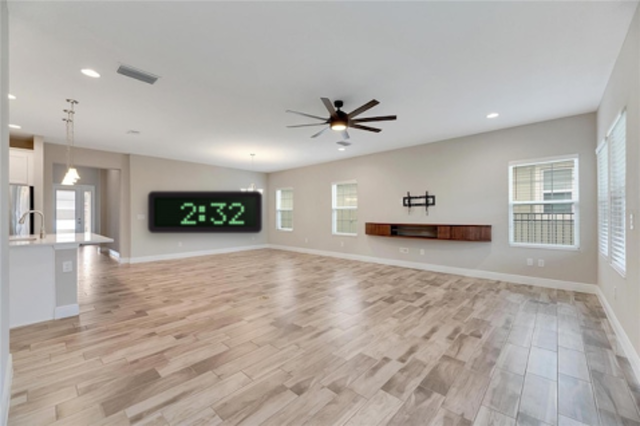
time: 2:32
